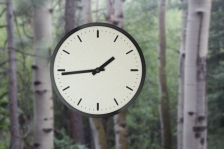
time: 1:44
